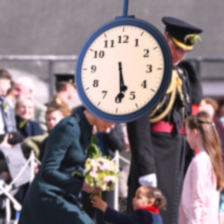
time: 5:29
